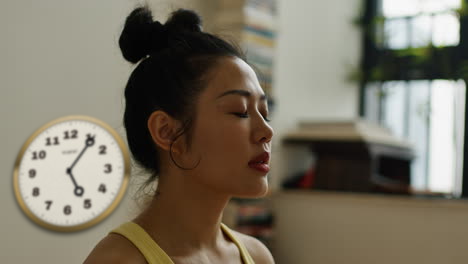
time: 5:06
